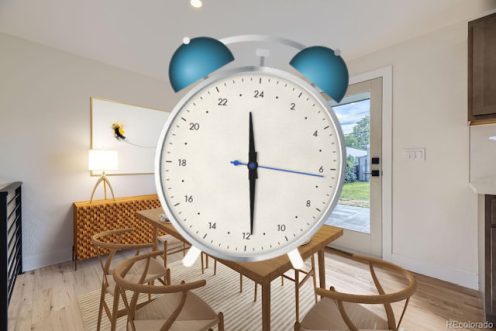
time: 23:29:16
